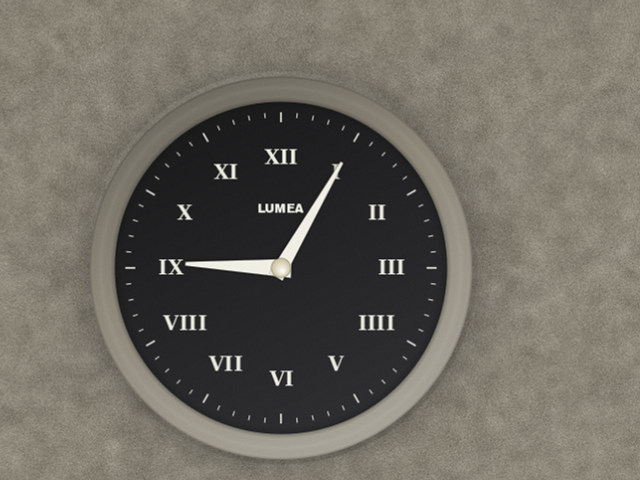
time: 9:05
